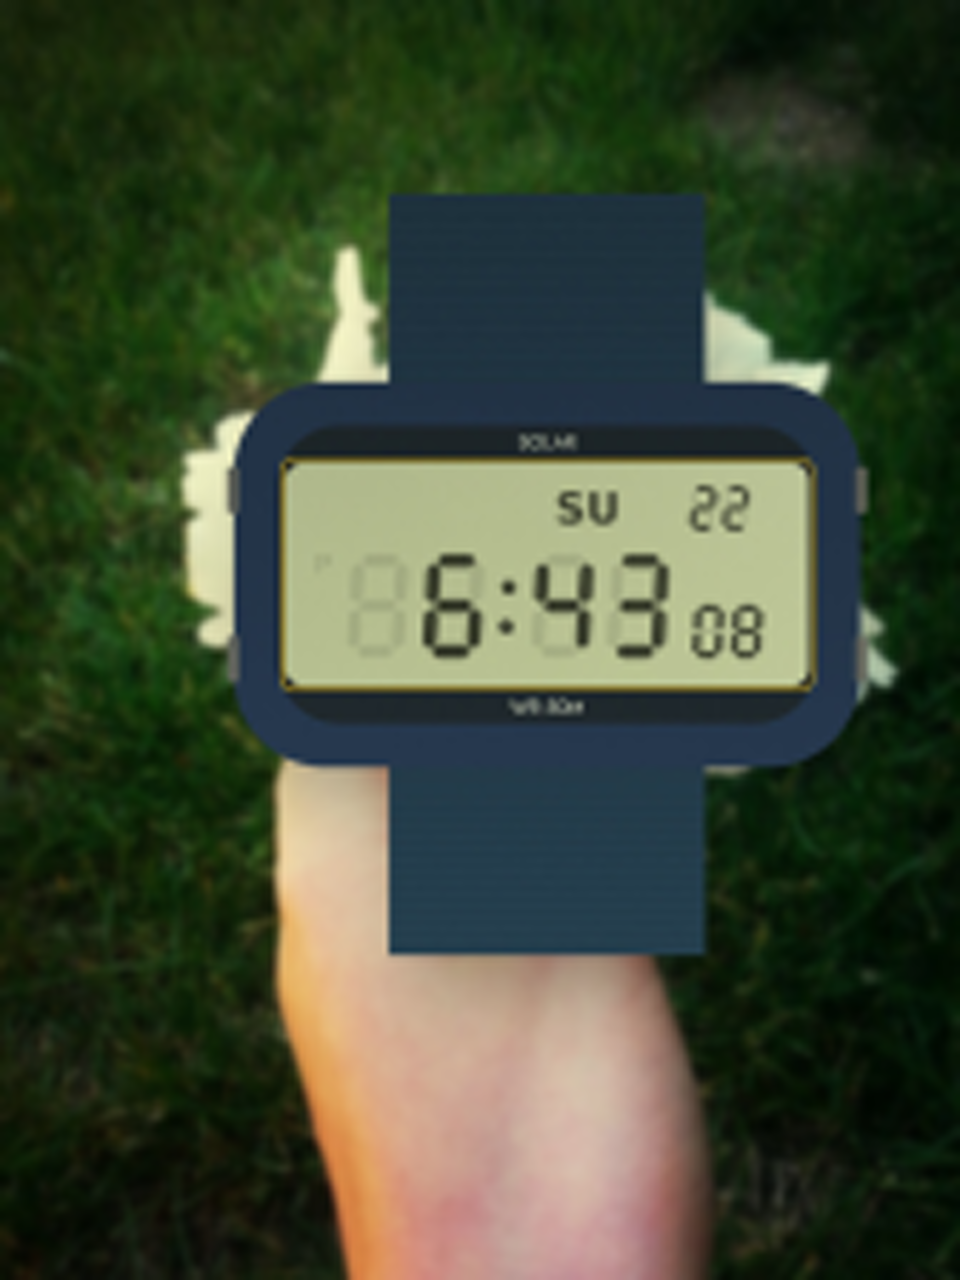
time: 6:43:08
